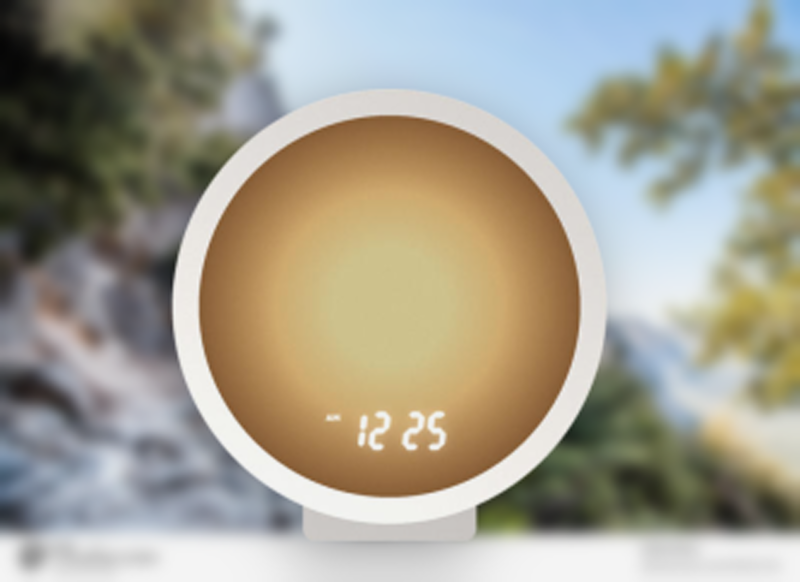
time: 12:25
